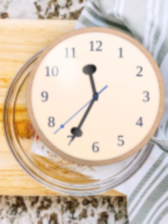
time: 11:34:38
